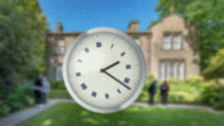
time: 2:22
